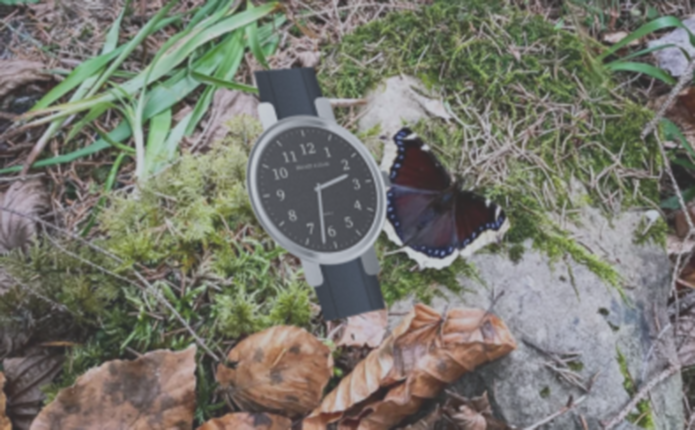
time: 2:32
